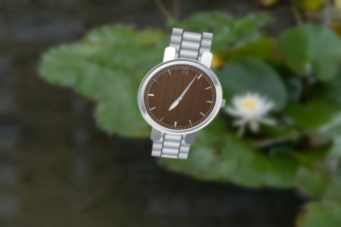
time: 7:04
